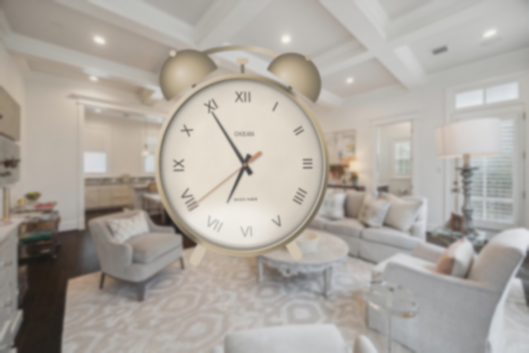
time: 6:54:39
